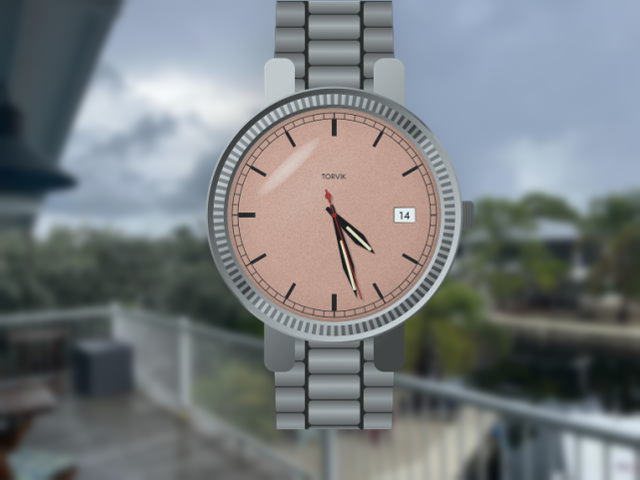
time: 4:27:27
